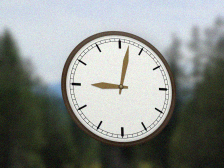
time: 9:02
